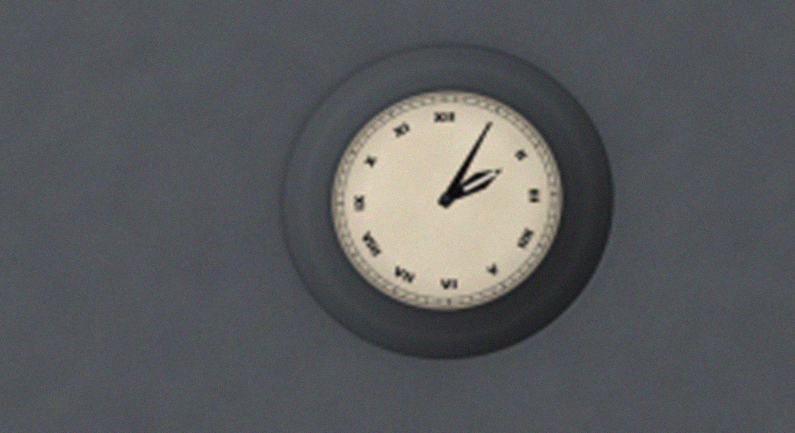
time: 2:05
